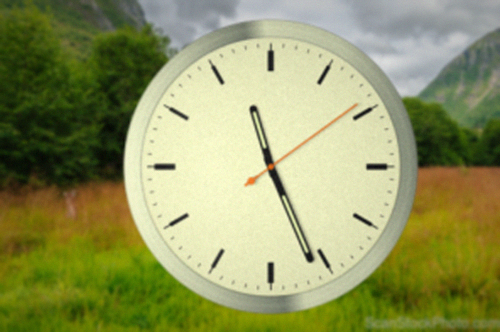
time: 11:26:09
